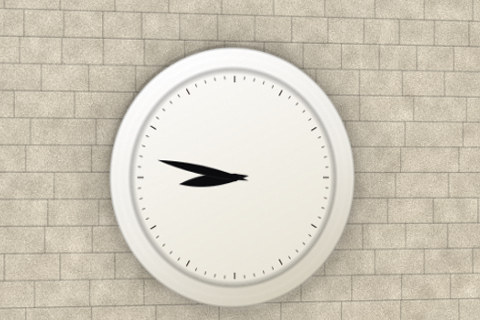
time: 8:47
